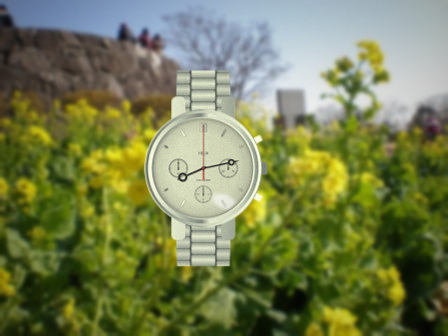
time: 8:13
